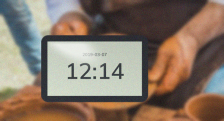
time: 12:14
